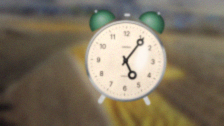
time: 5:06
